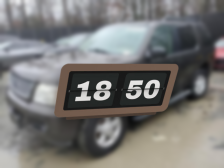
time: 18:50
